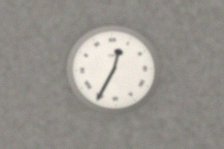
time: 12:35
